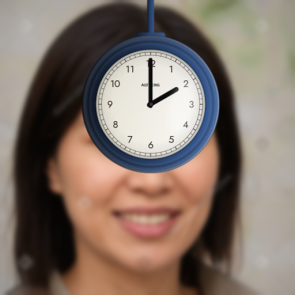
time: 2:00
